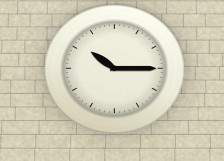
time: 10:15
